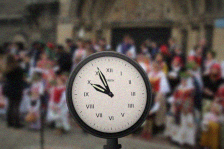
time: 9:56
